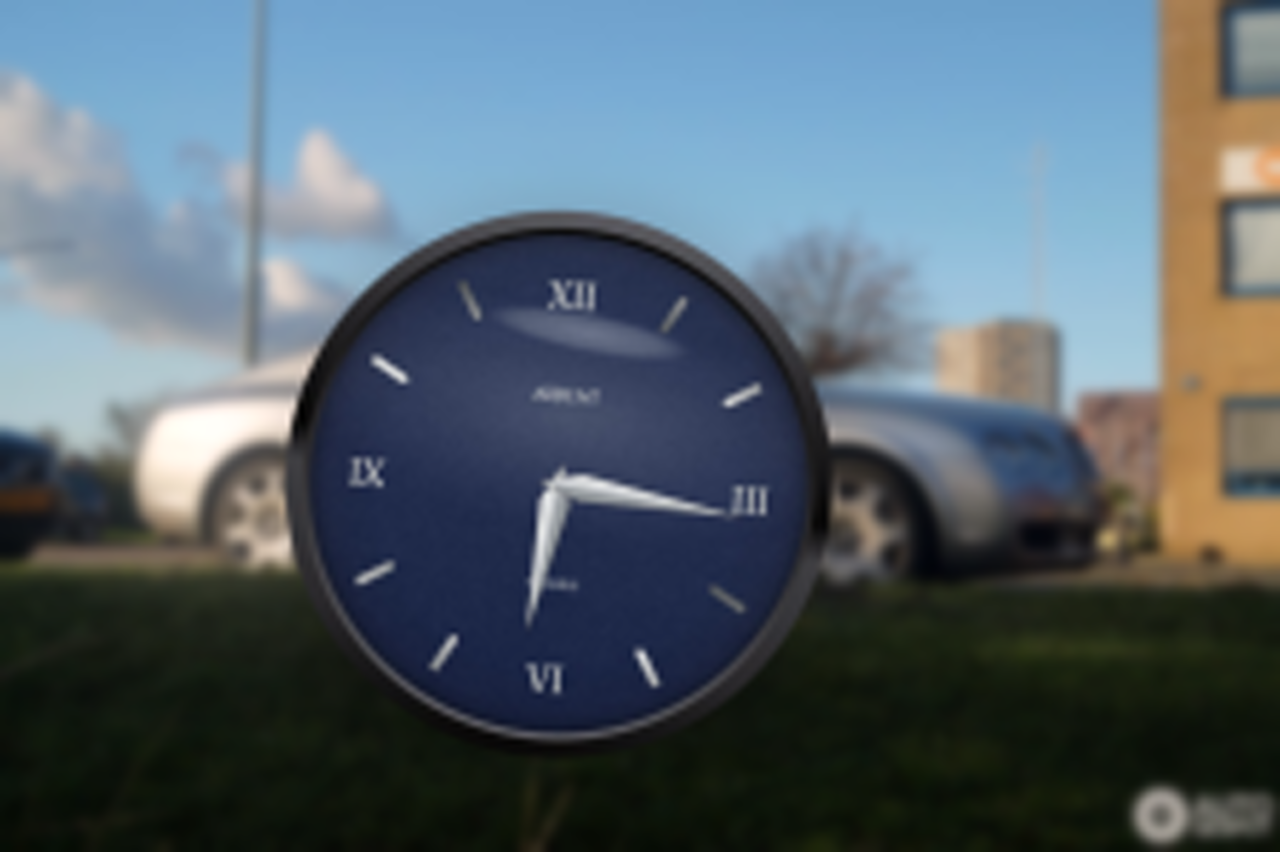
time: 6:16
